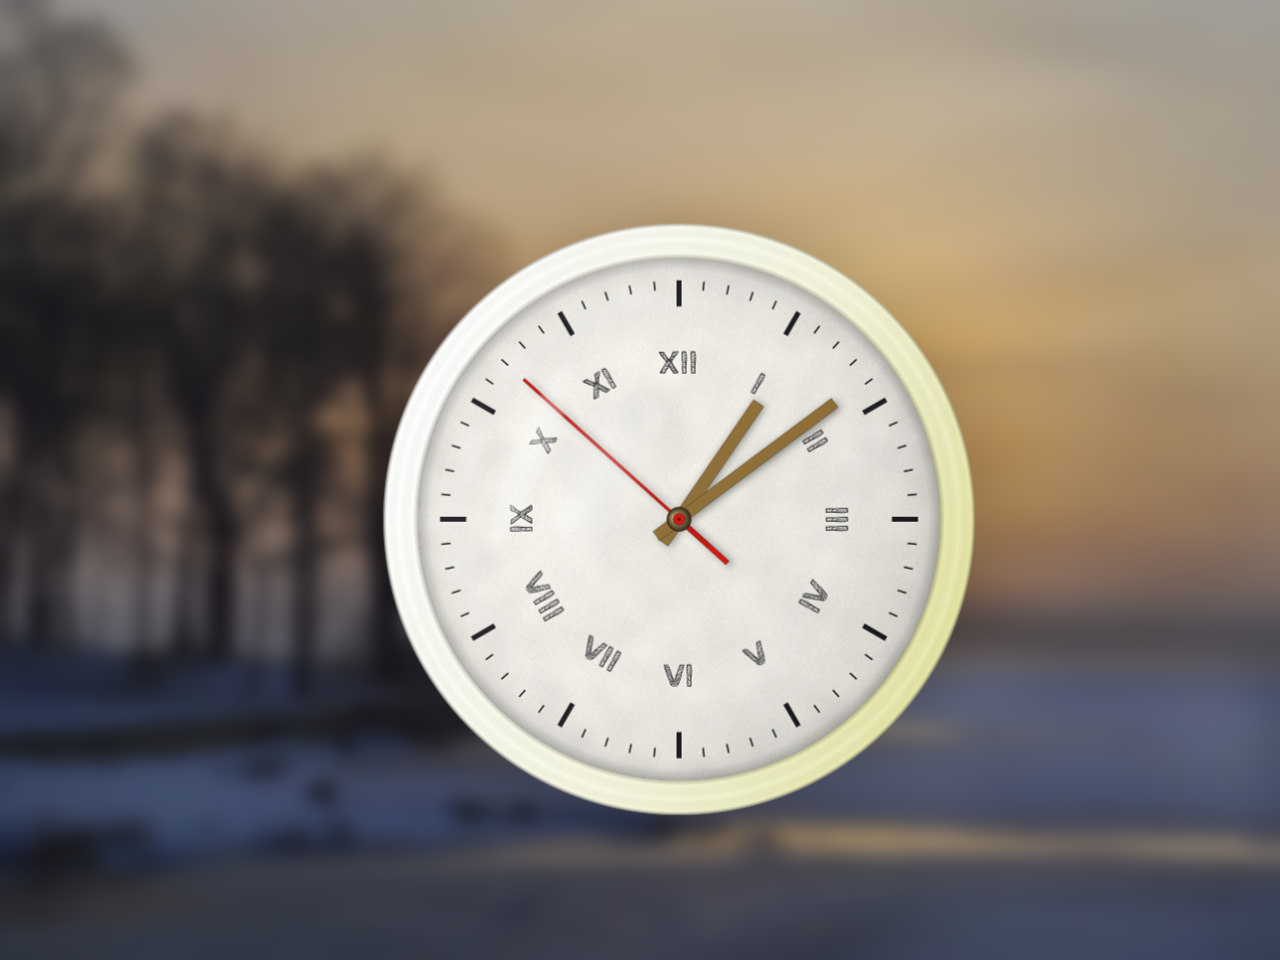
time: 1:08:52
